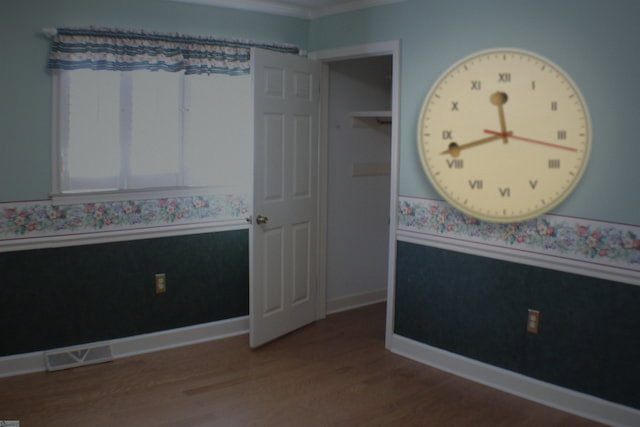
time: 11:42:17
